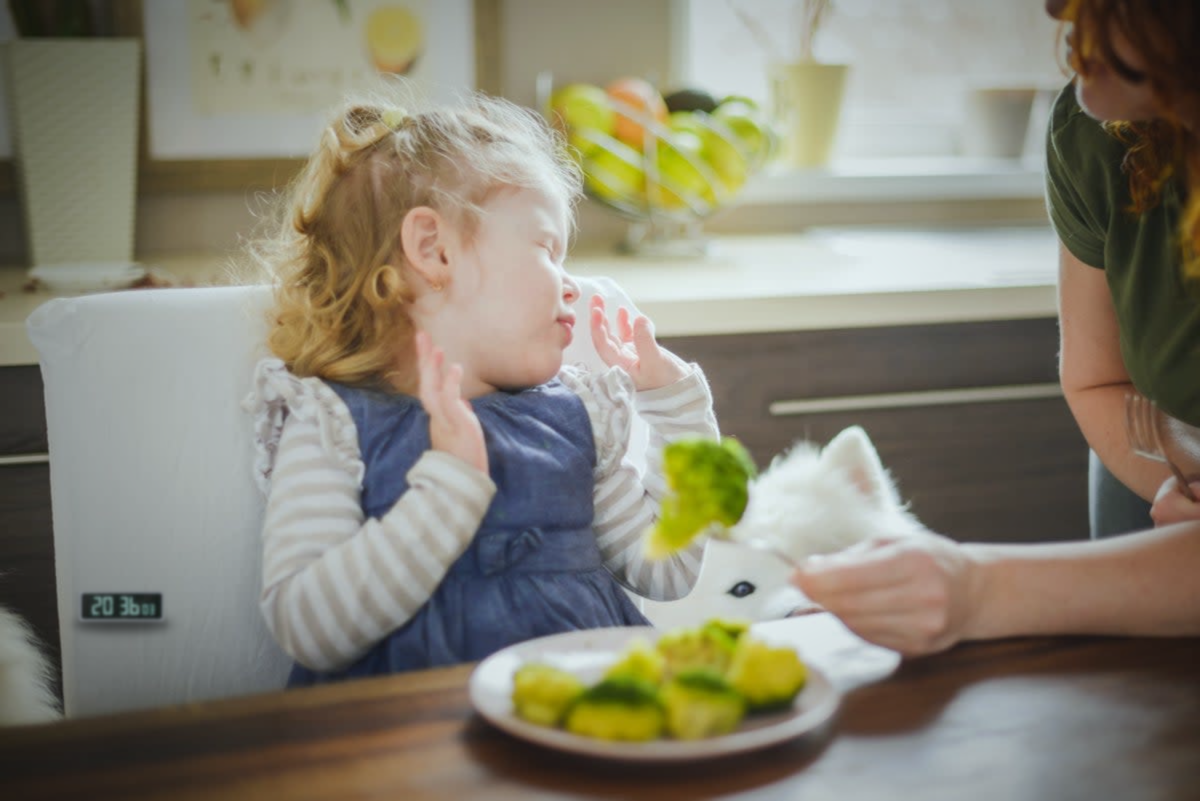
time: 20:36
